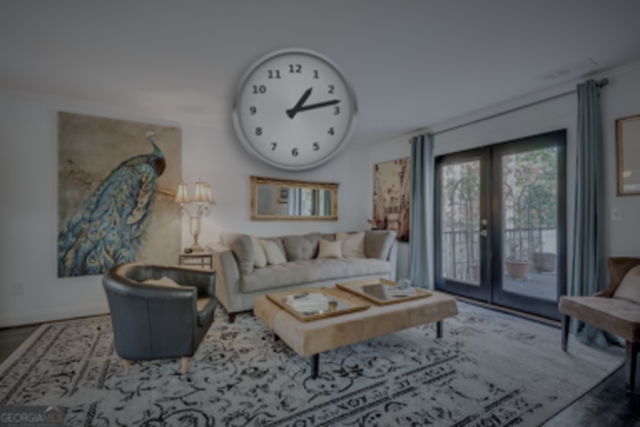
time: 1:13
